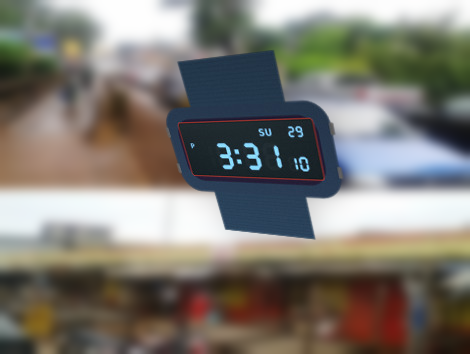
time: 3:31:10
